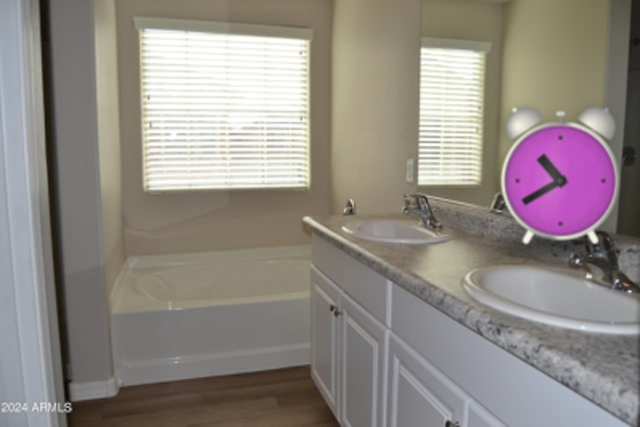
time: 10:40
